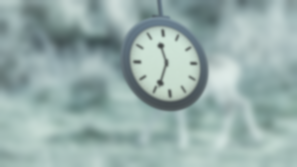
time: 11:34
